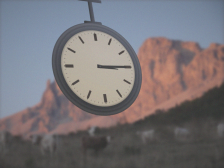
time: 3:15
